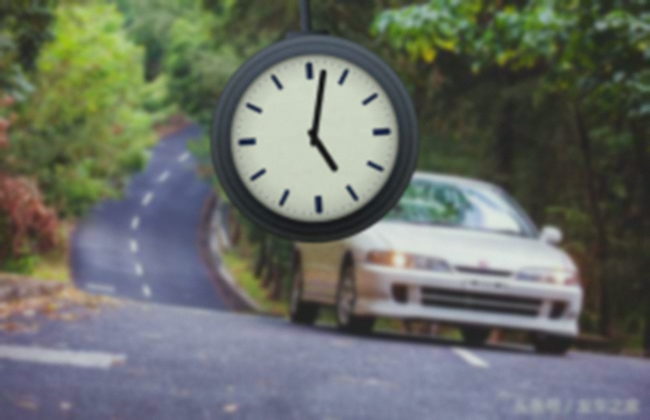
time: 5:02
